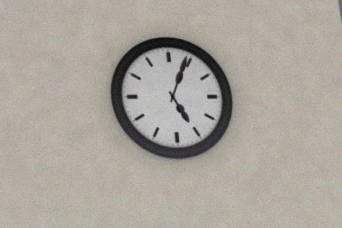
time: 5:04
